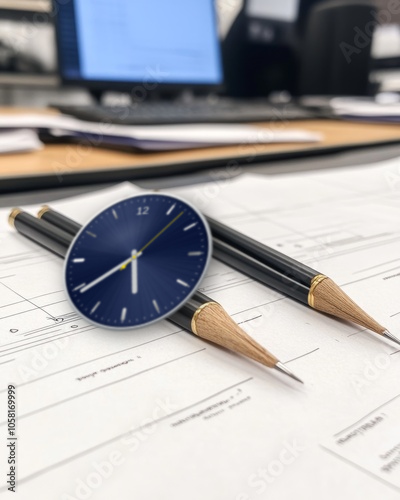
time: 5:39:07
